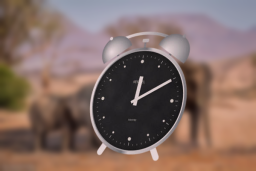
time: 12:10
